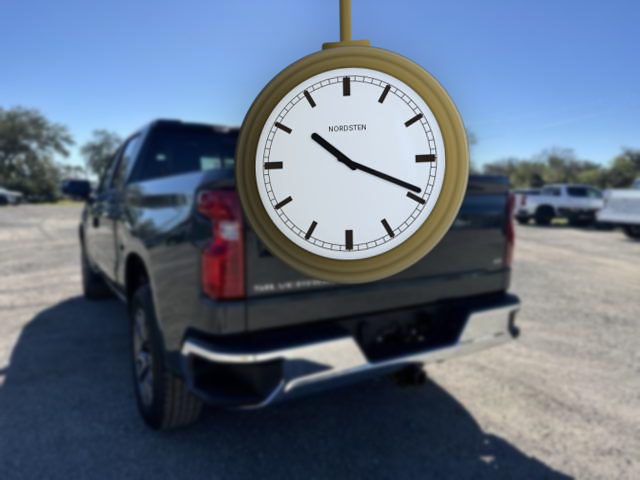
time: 10:19
